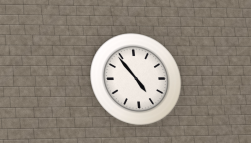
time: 4:54
